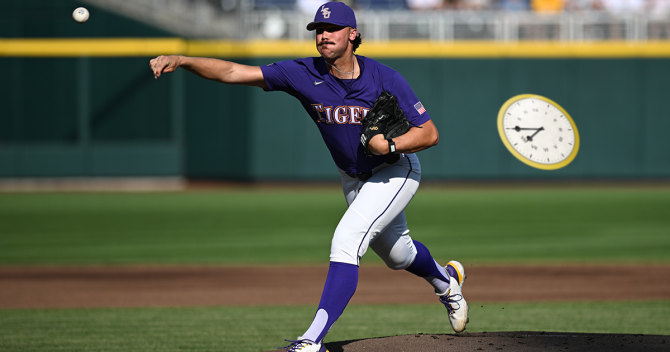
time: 7:45
